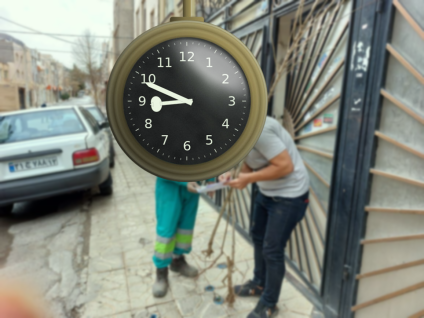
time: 8:49
